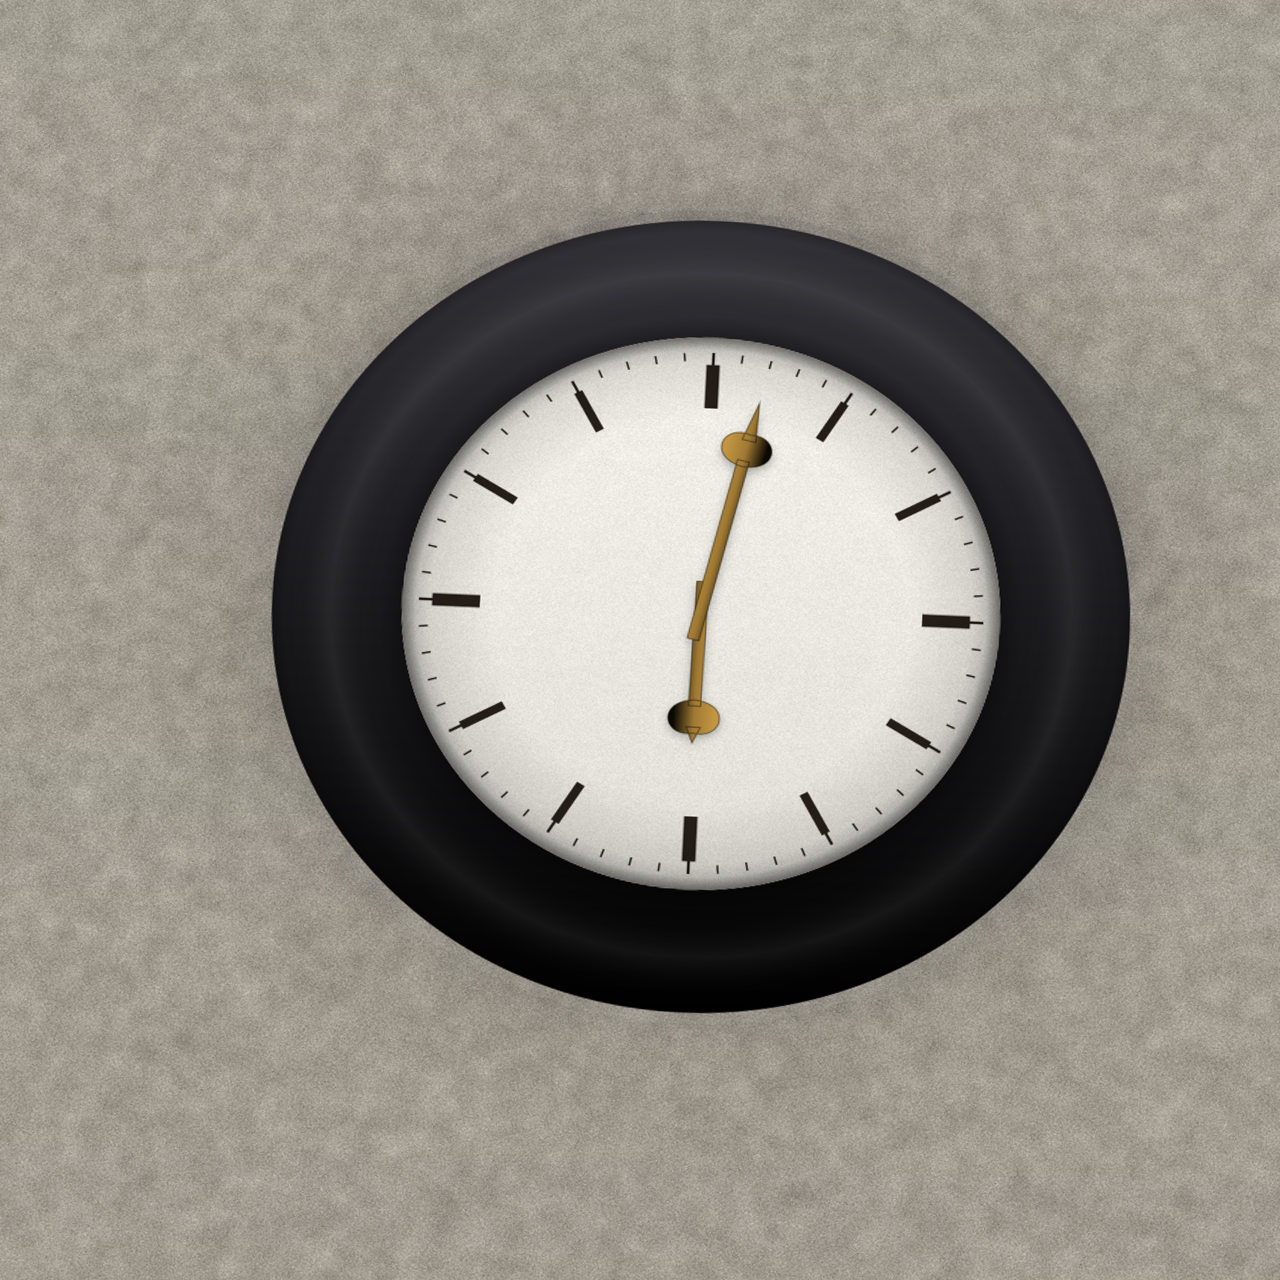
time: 6:02
